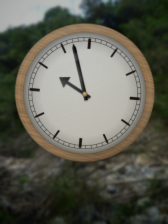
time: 9:57
